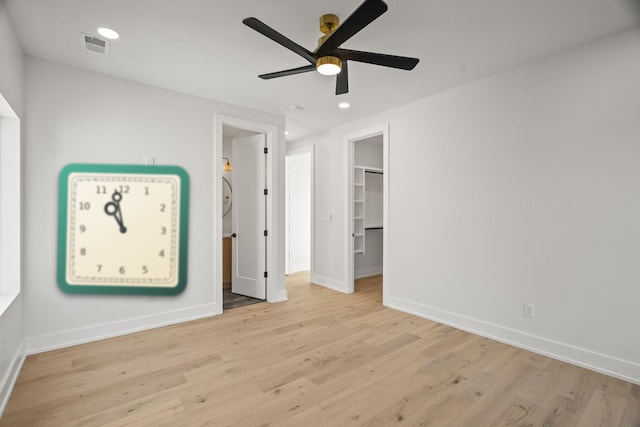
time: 10:58
